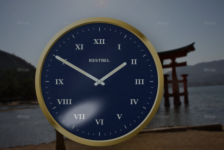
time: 1:50
